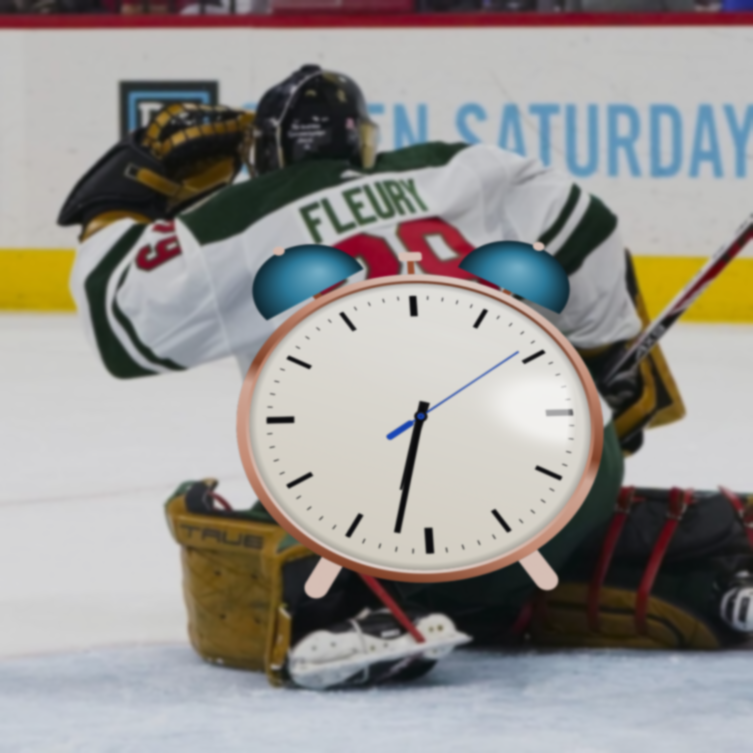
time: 6:32:09
